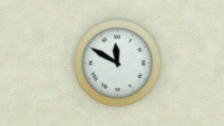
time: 11:50
